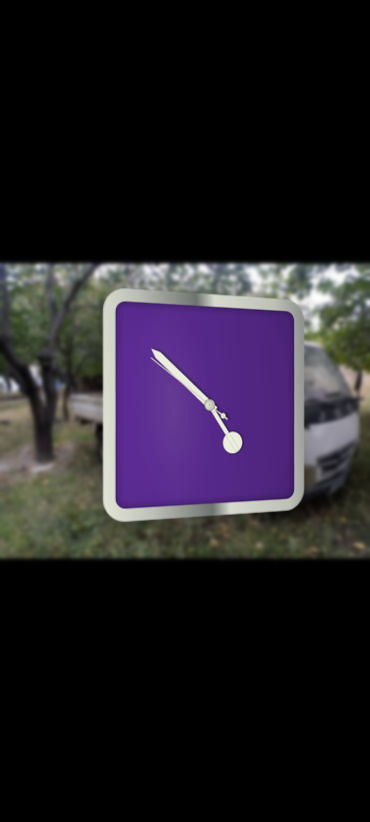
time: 4:51:51
